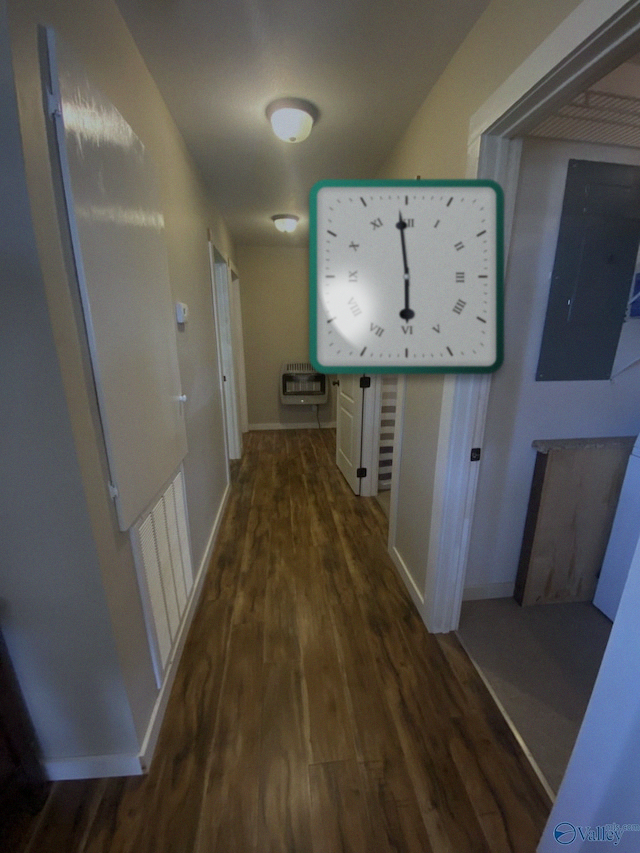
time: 5:59
